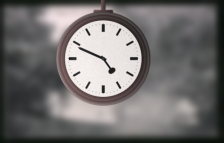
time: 4:49
